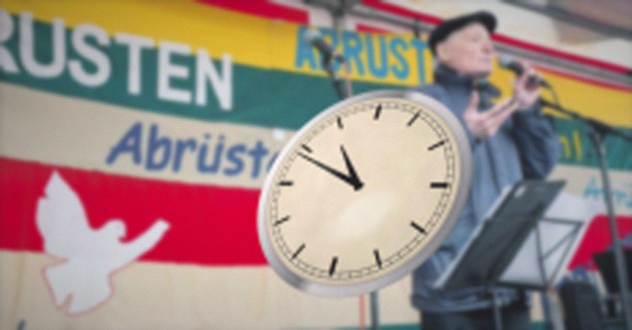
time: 10:49
